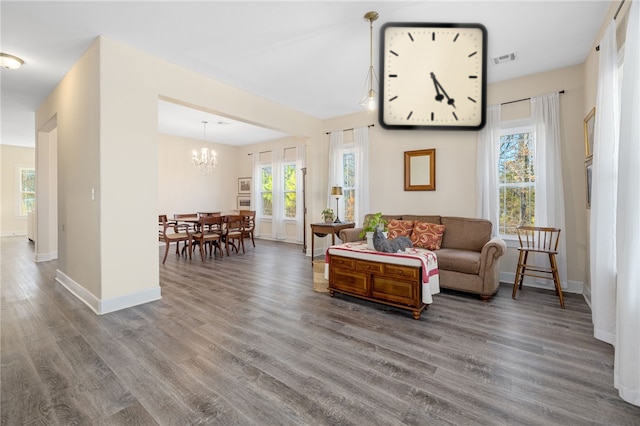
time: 5:24
